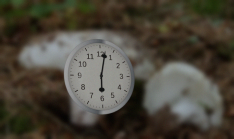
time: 6:02
